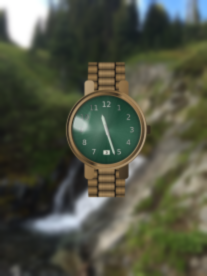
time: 11:27
